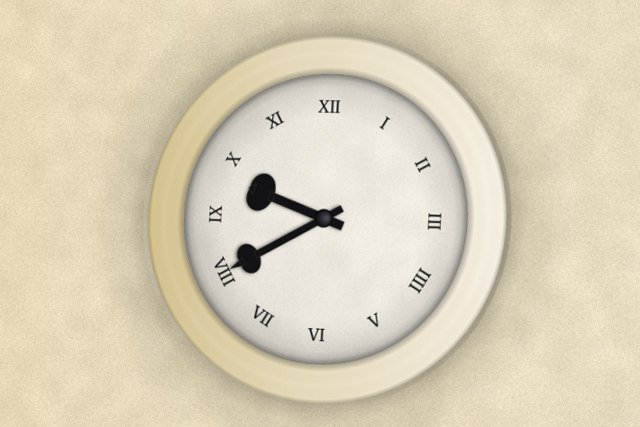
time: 9:40
